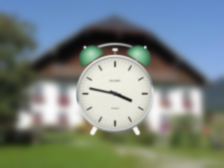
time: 3:47
